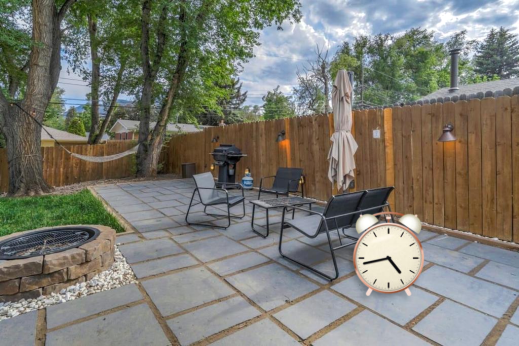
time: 4:43
